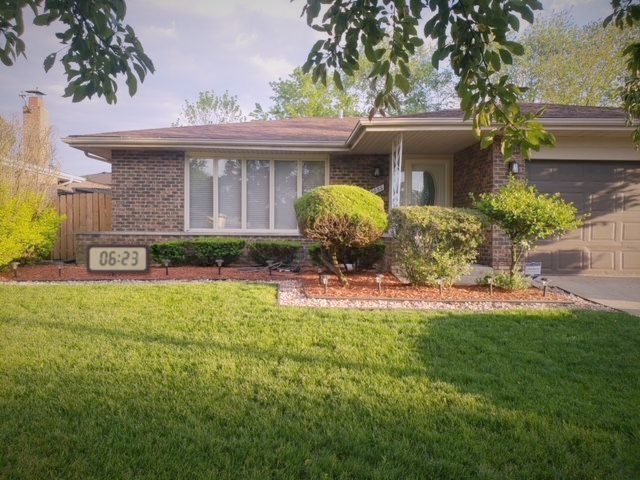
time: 6:23
